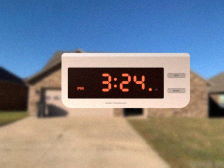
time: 3:24
